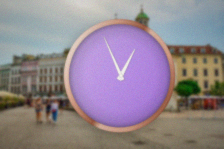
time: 12:56
